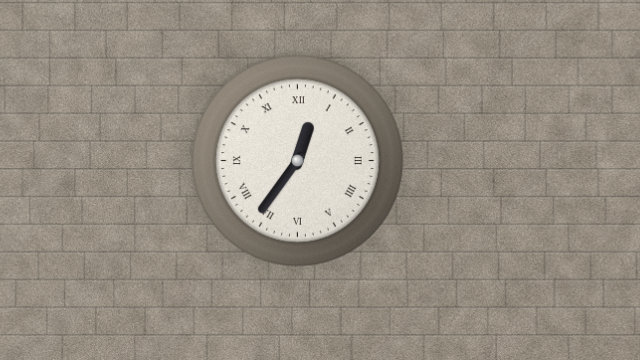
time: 12:36
